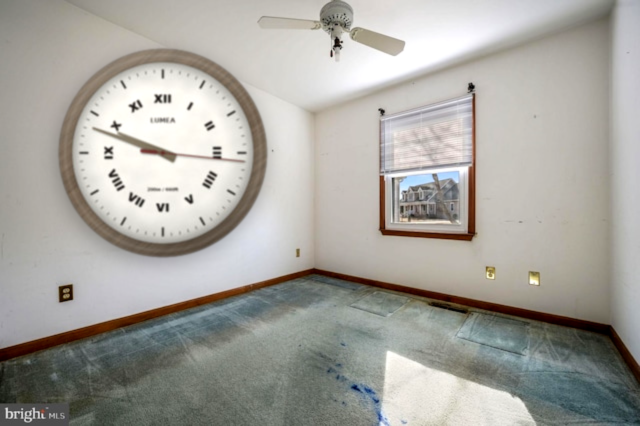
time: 9:48:16
